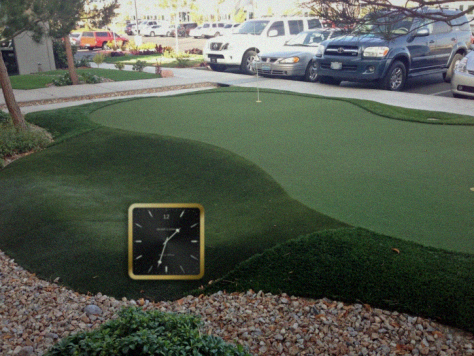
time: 1:33
